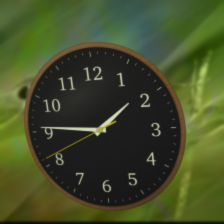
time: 1:45:41
